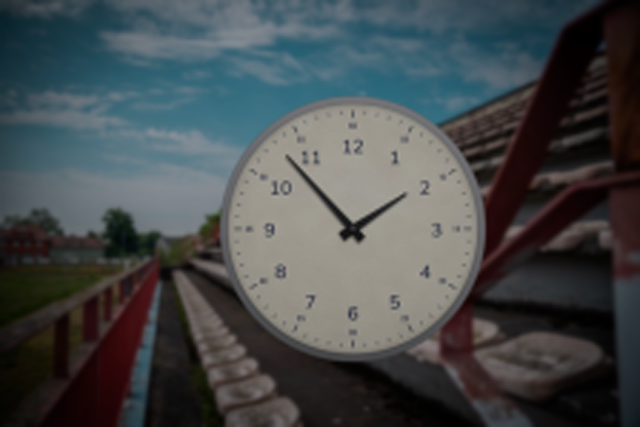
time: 1:53
